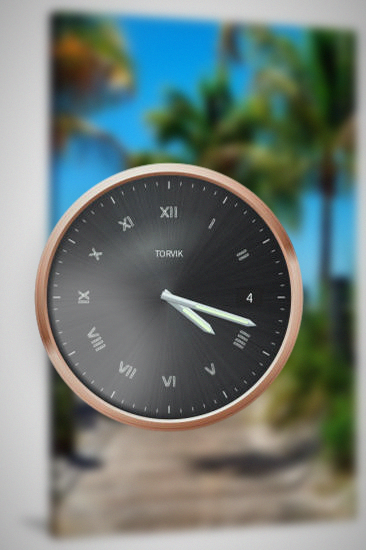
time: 4:18
